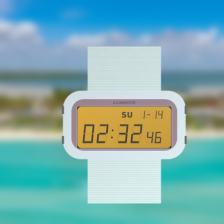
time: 2:32:46
